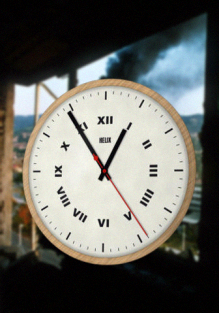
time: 12:54:24
